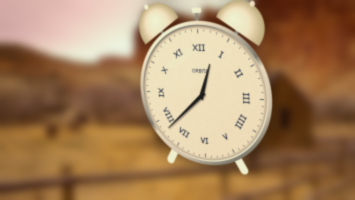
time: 12:38
